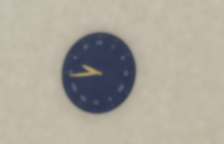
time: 9:44
